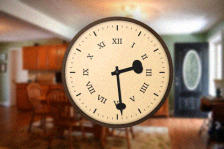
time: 2:29
